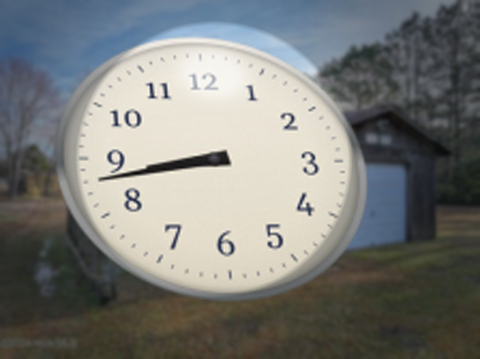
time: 8:43
